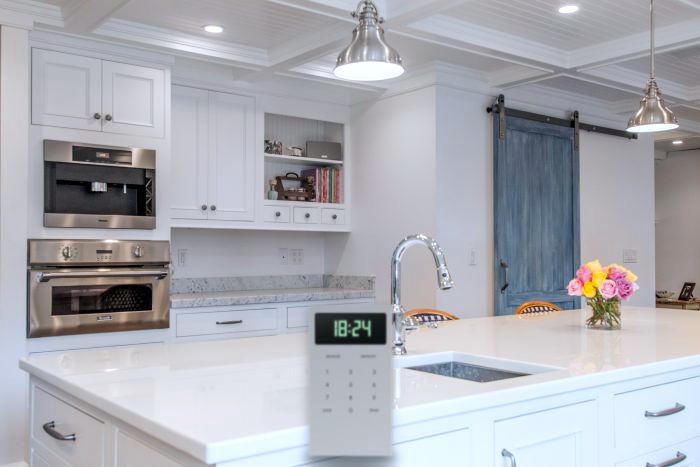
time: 18:24
